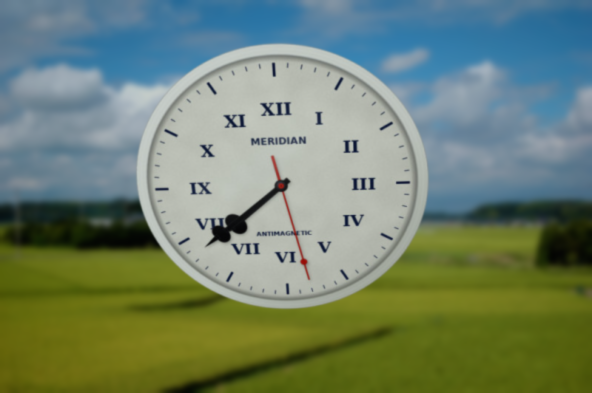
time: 7:38:28
